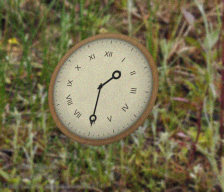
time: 1:30
